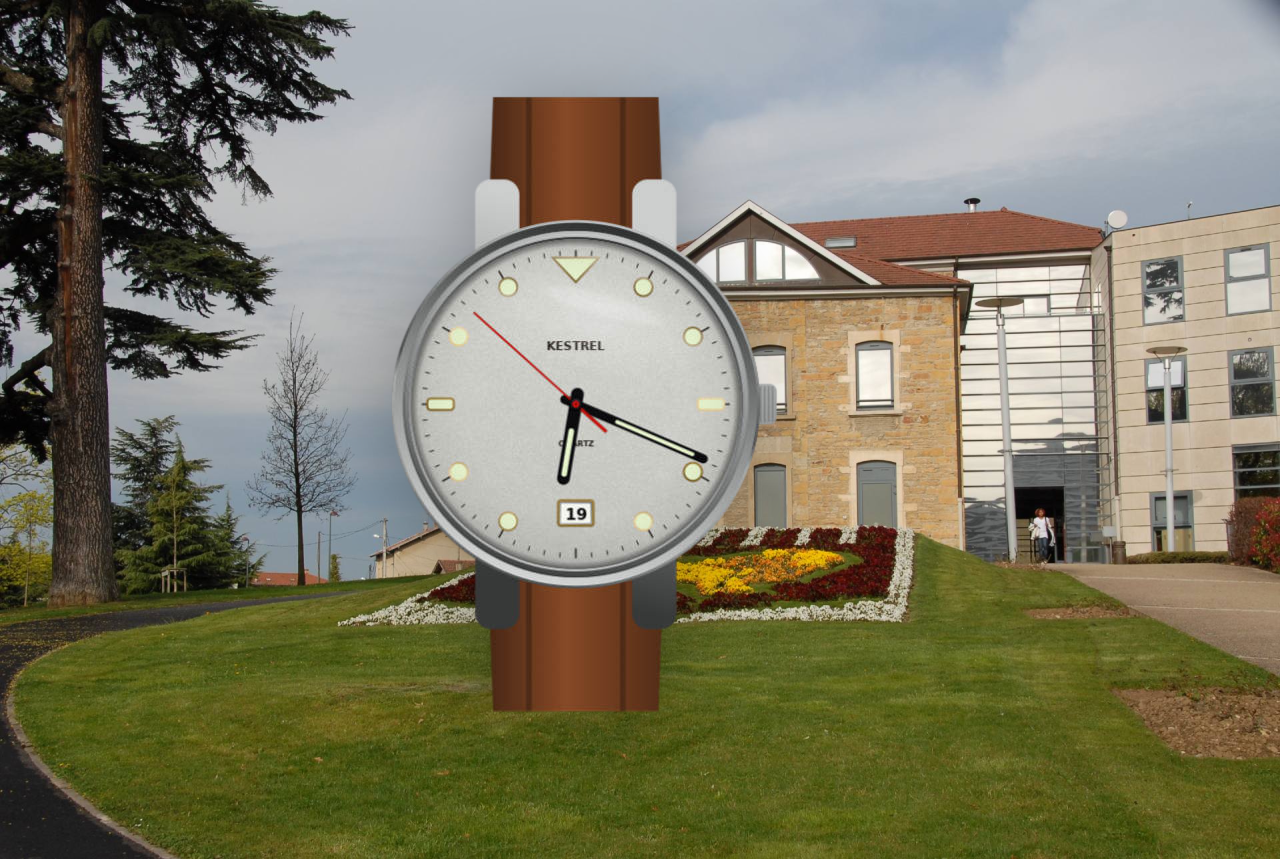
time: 6:18:52
